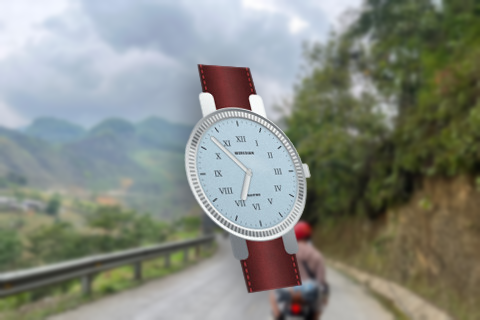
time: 6:53
